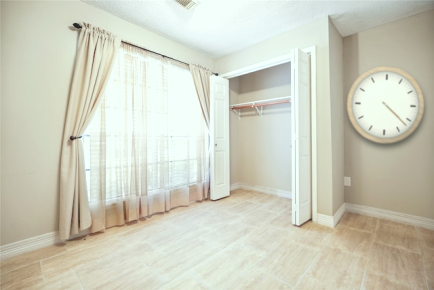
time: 4:22
